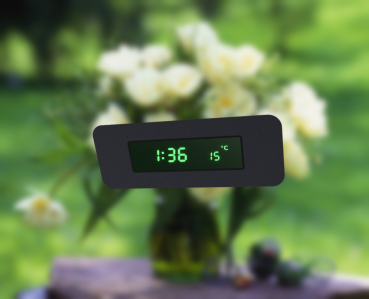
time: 1:36
